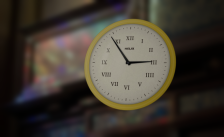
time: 2:54
